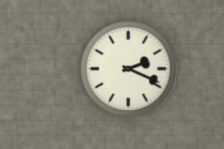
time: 2:19
